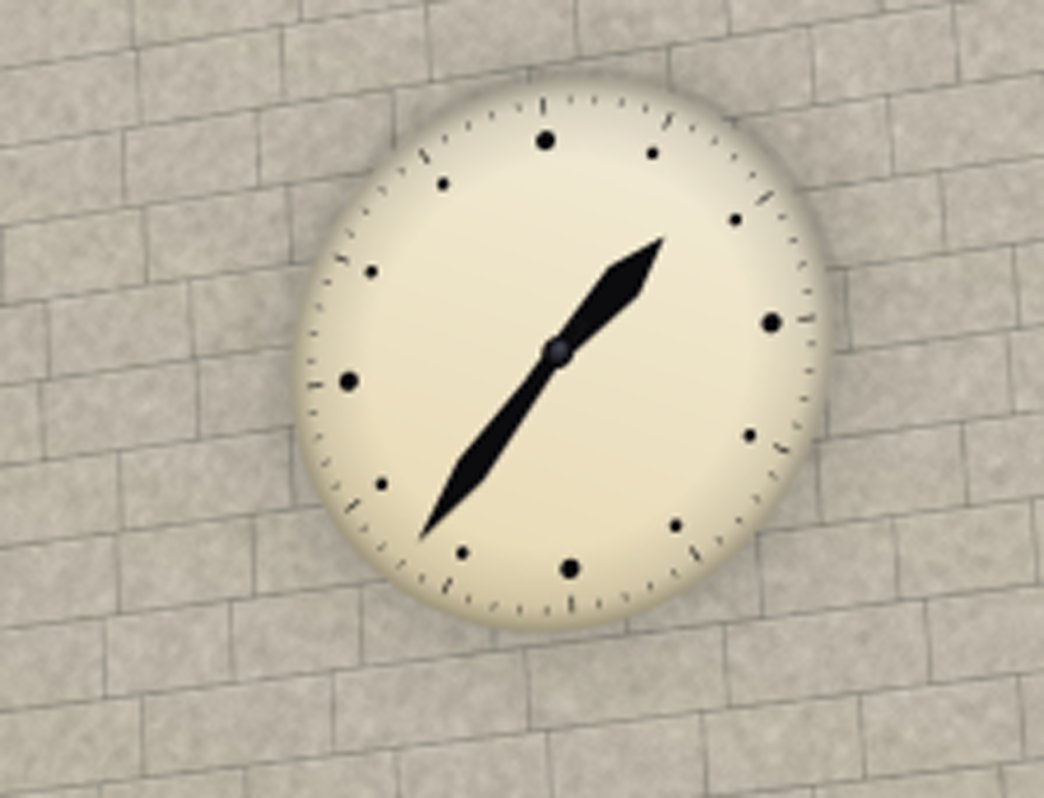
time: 1:37
